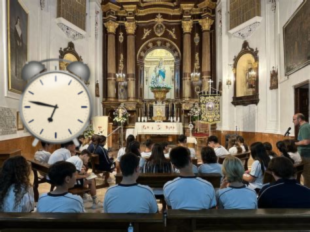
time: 6:47
